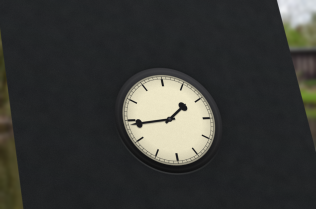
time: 1:44
